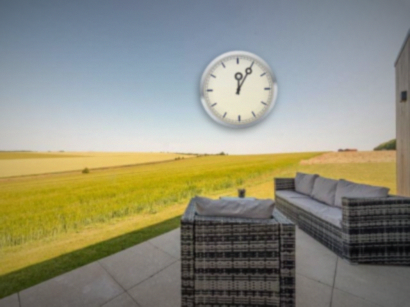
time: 12:05
